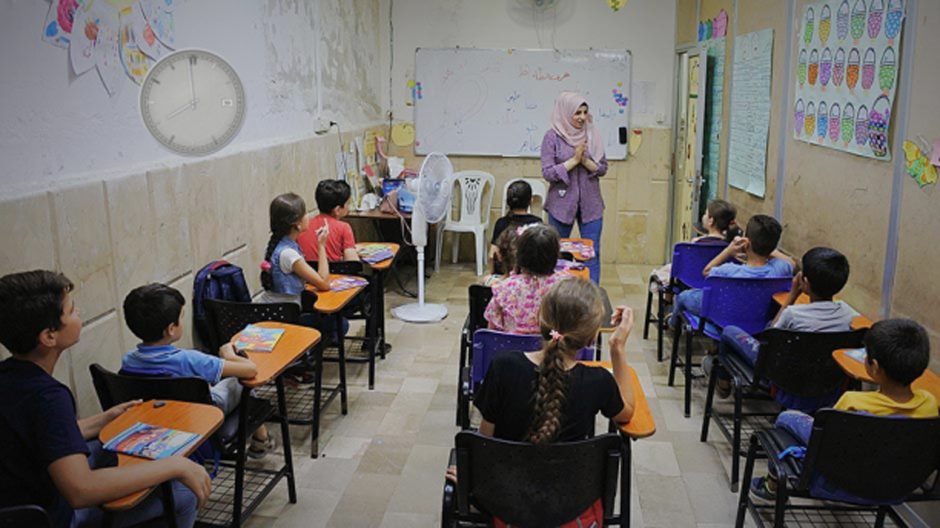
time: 7:59
